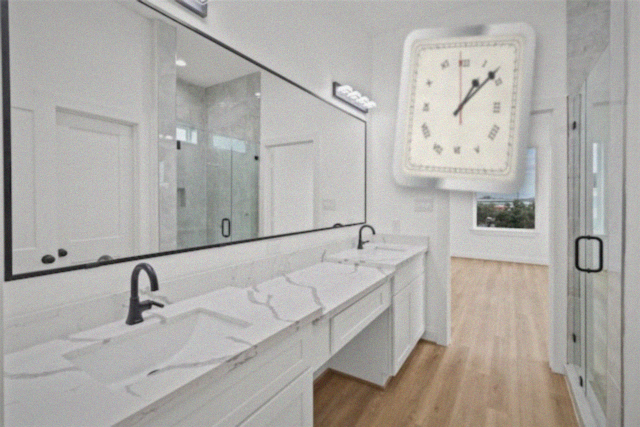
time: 1:07:59
